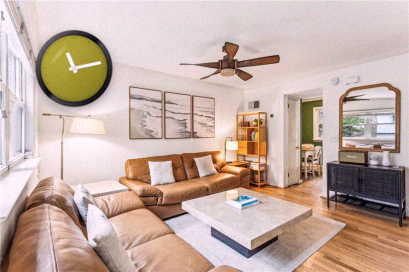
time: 11:13
